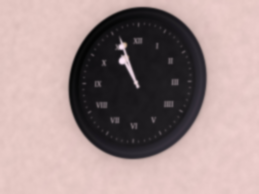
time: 10:56
